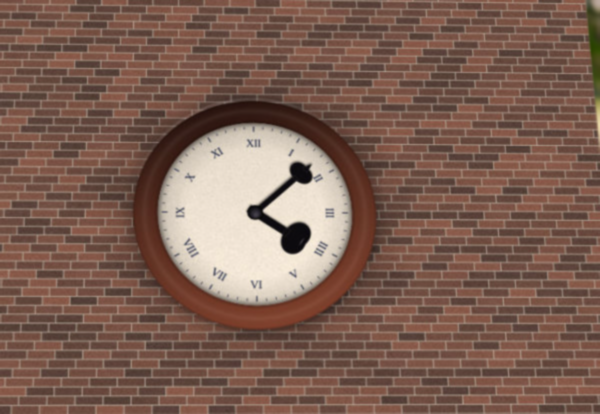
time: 4:08
